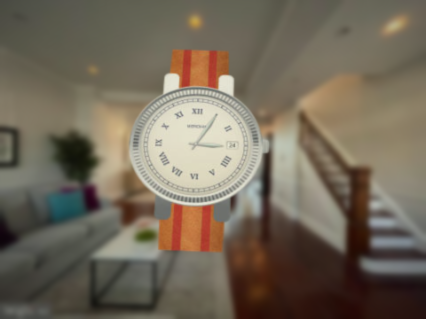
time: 3:05
